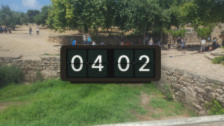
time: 4:02
